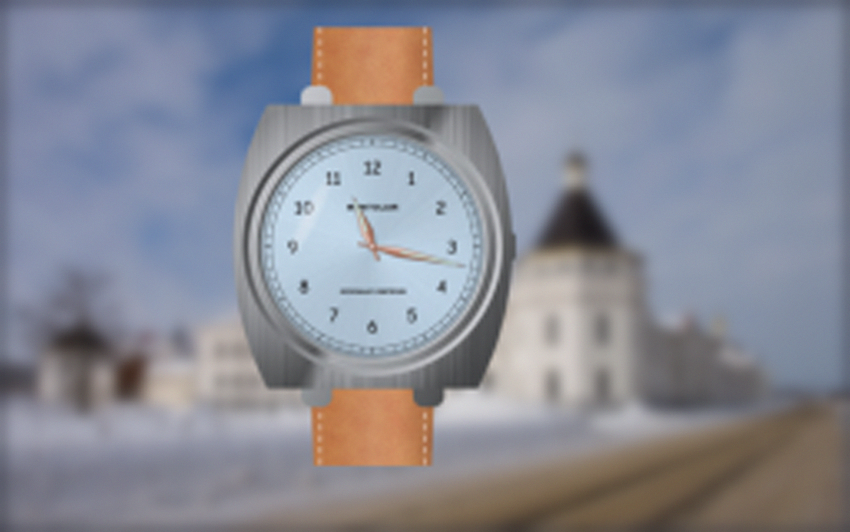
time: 11:17
